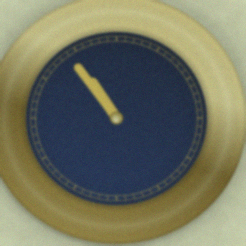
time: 10:54
